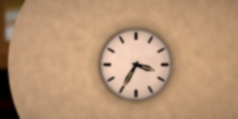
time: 3:35
